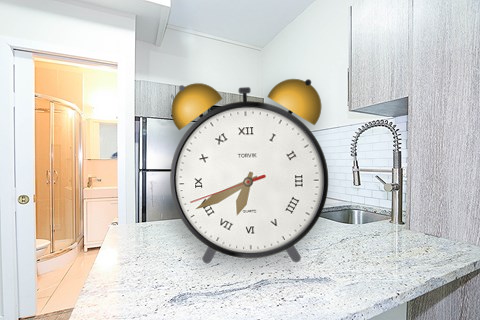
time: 6:40:42
